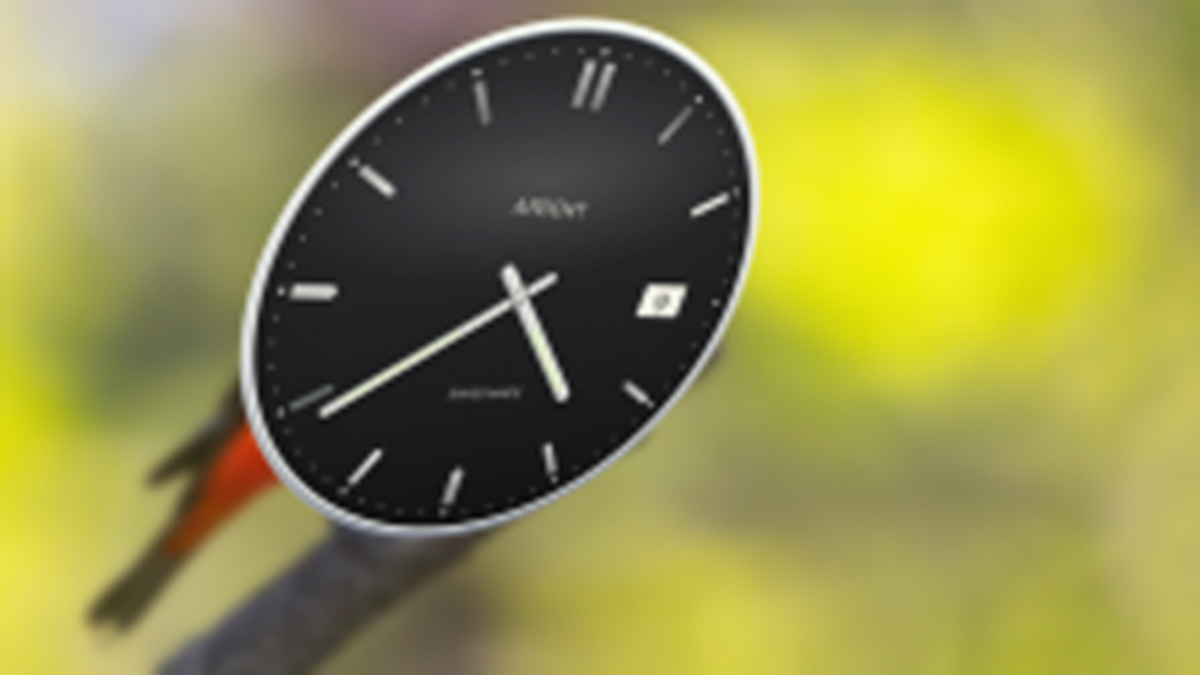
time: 4:39
